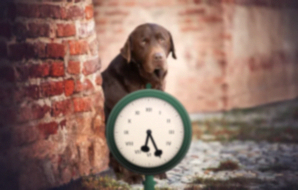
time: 6:26
